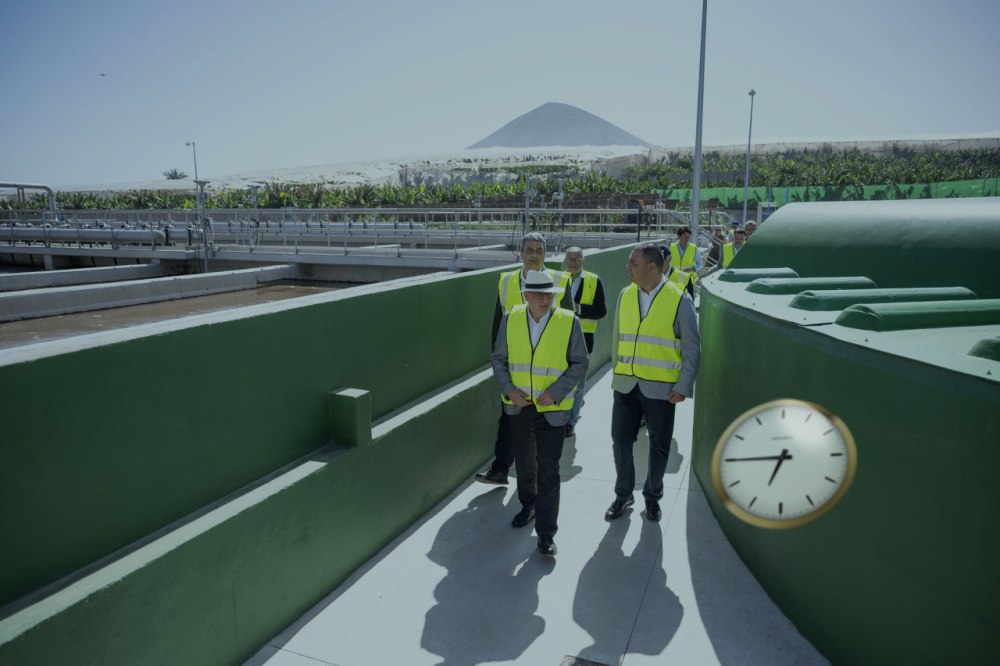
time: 6:45
